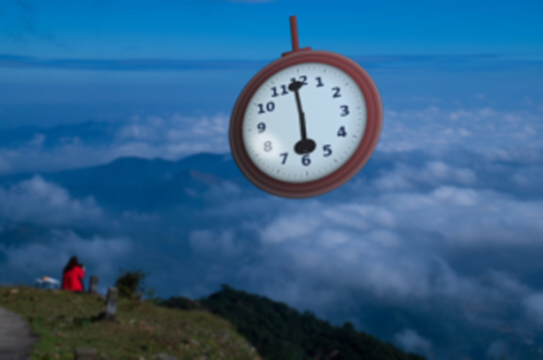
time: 5:59
